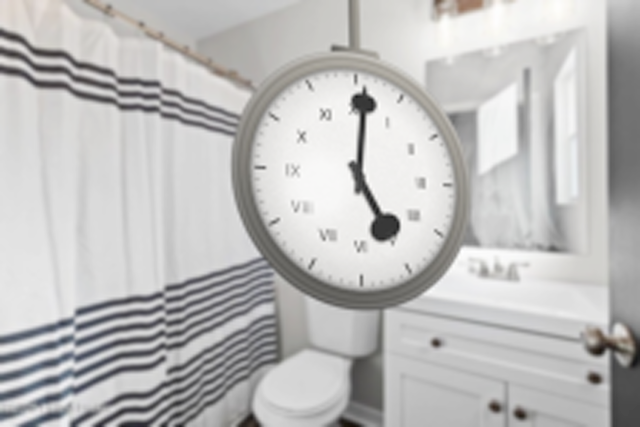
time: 5:01
